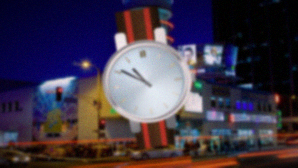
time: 10:51
